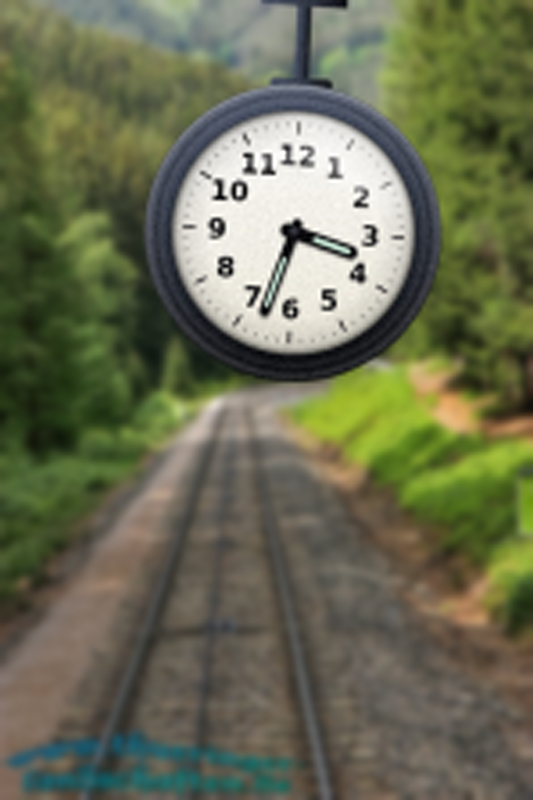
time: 3:33
